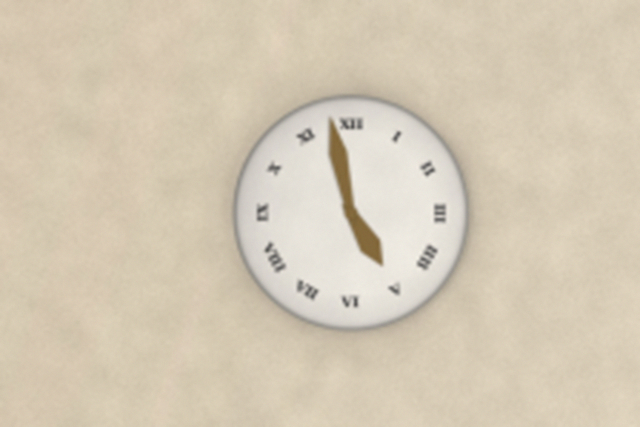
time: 4:58
